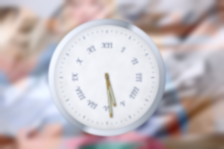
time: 5:29
